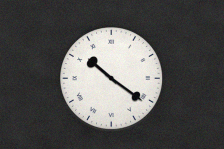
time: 10:21
